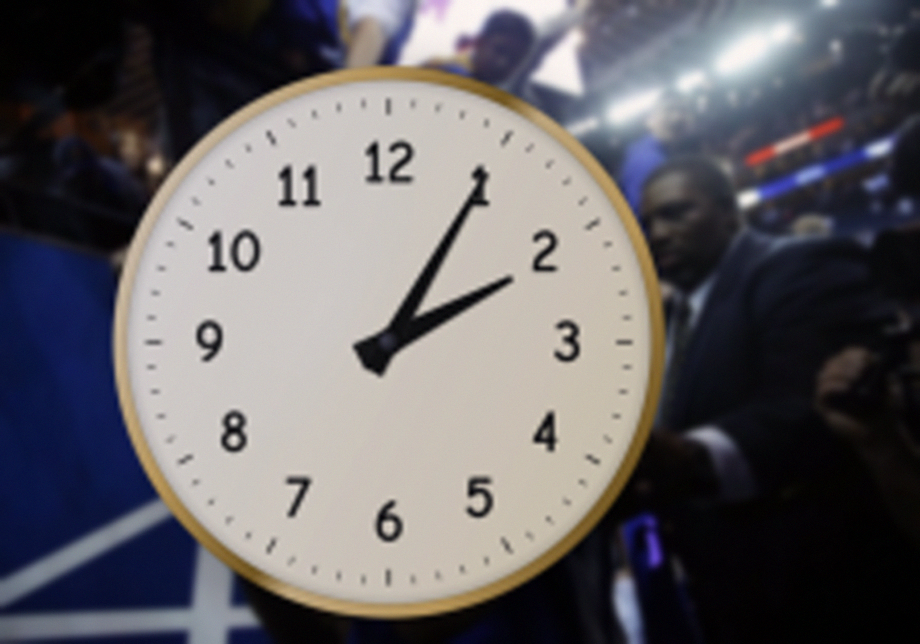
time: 2:05
